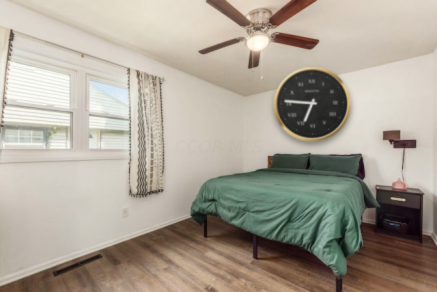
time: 6:46
